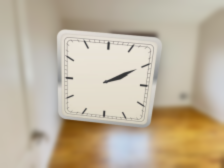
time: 2:10
